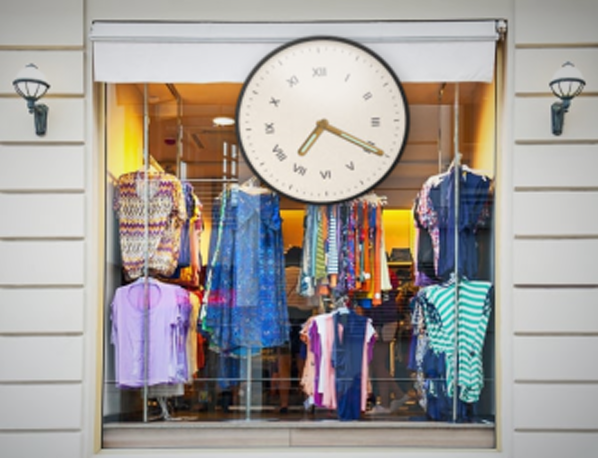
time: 7:20
